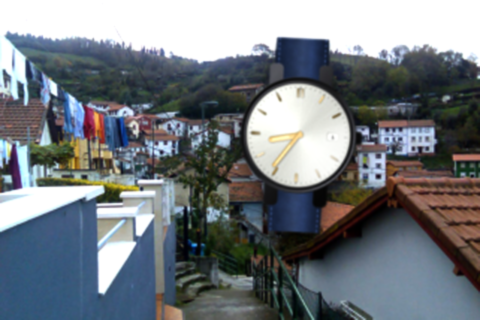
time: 8:36
